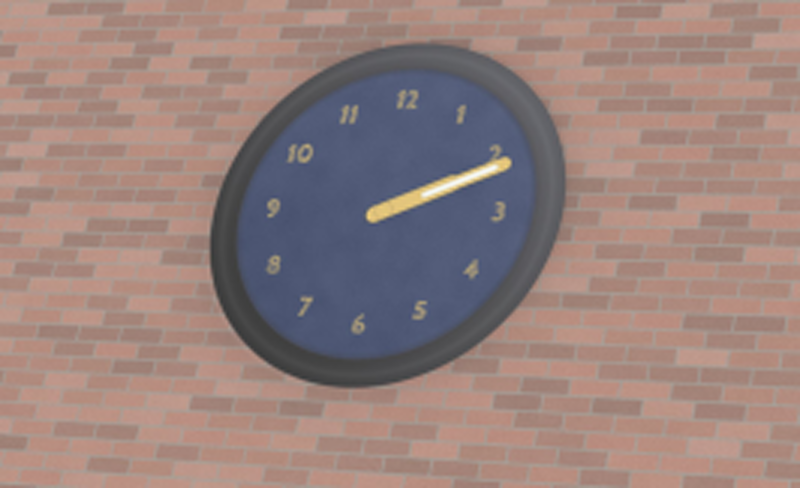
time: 2:11
